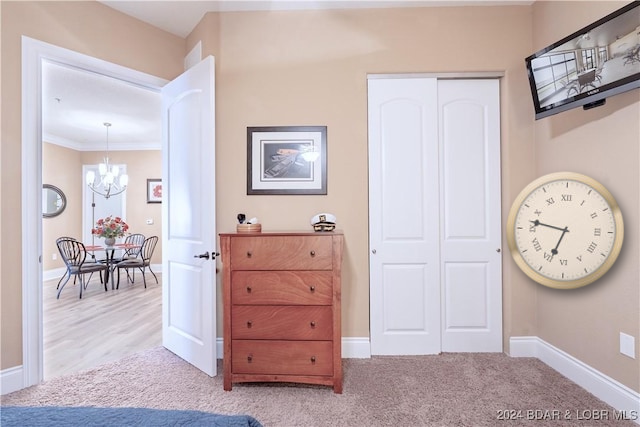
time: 6:47
